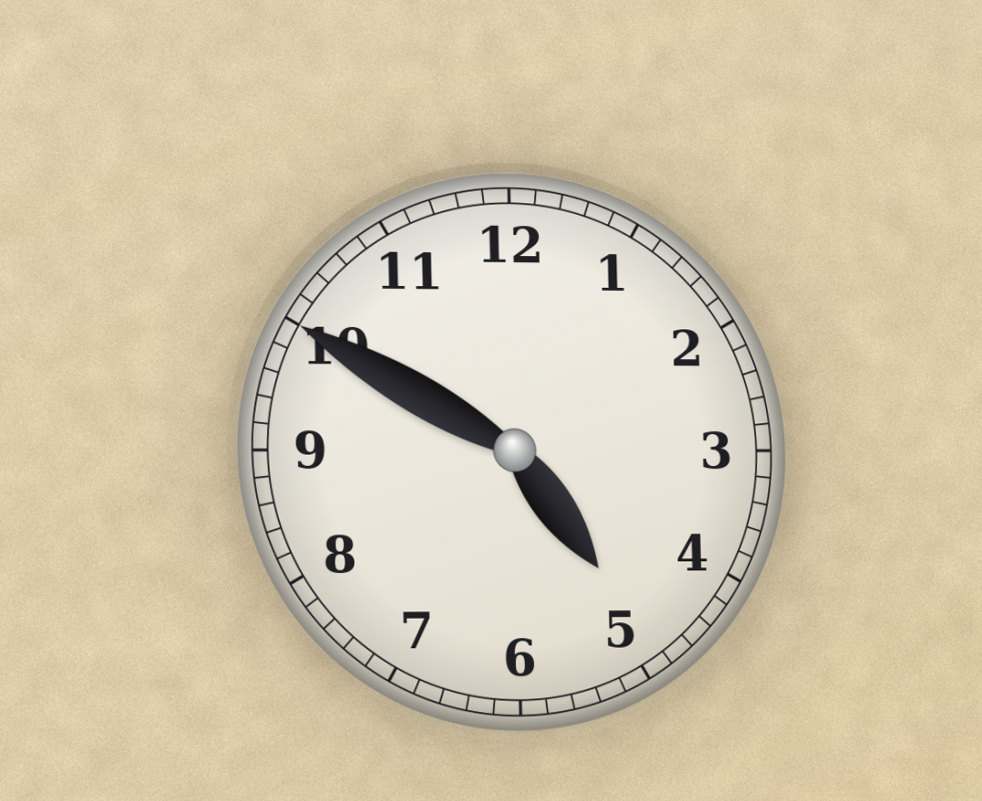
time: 4:50
